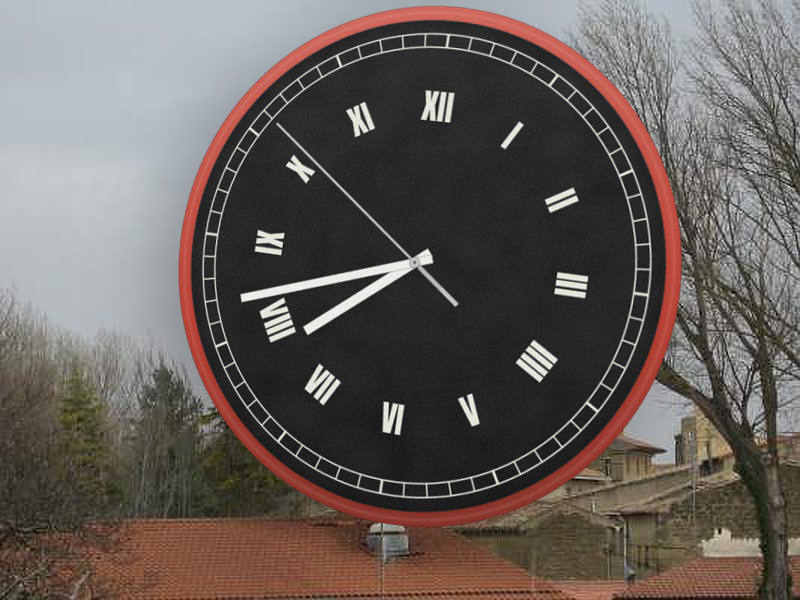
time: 7:41:51
